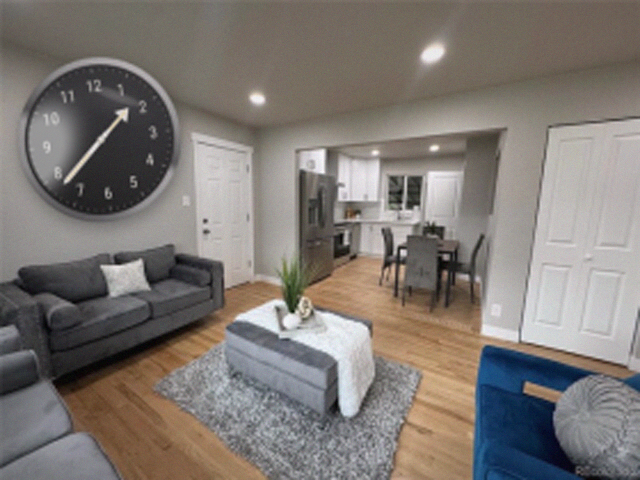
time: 1:38
